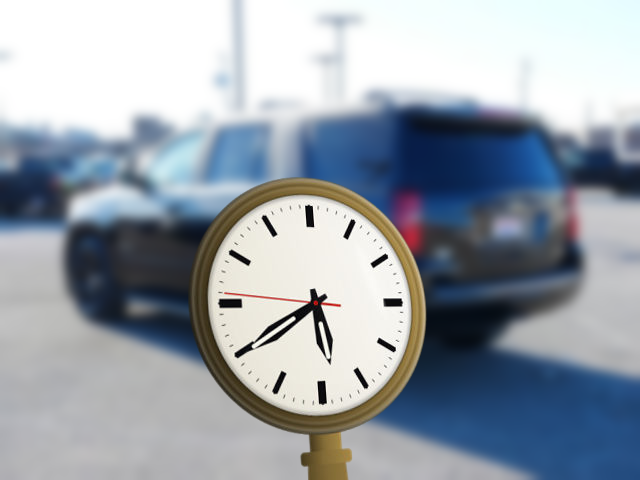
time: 5:39:46
